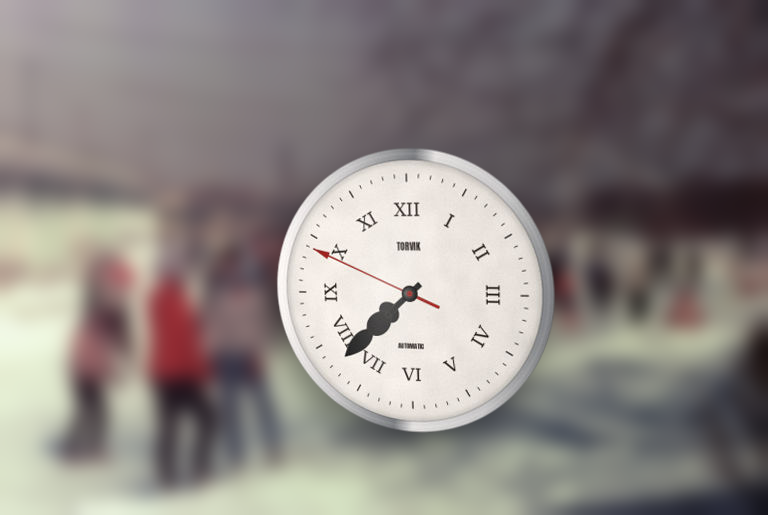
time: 7:37:49
